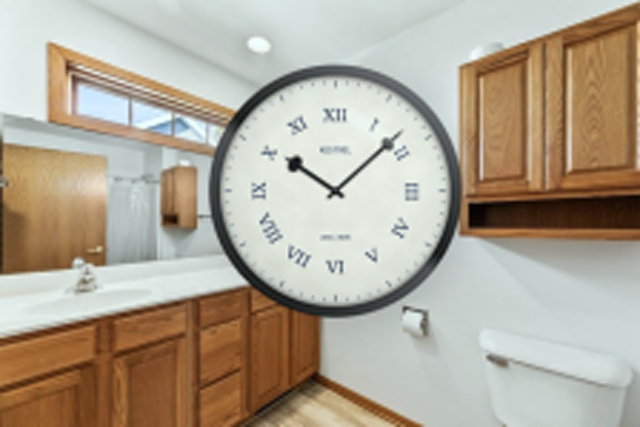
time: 10:08
